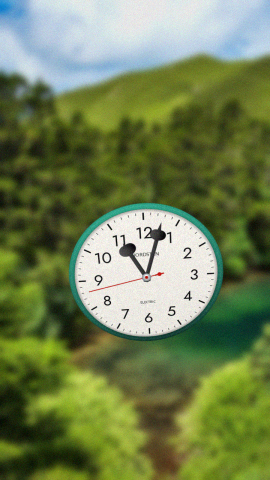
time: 11:02:43
